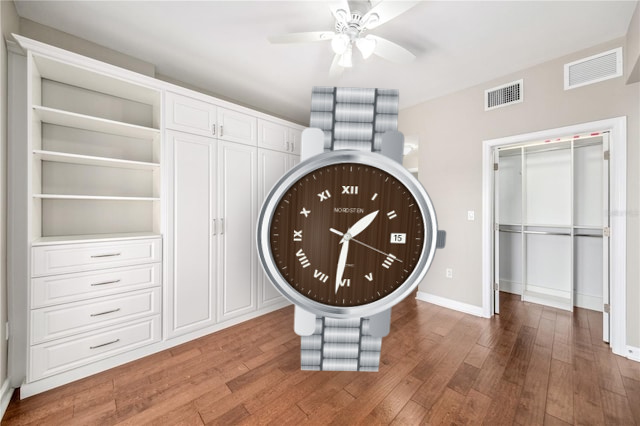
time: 1:31:19
